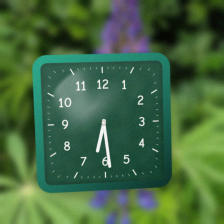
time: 6:29
